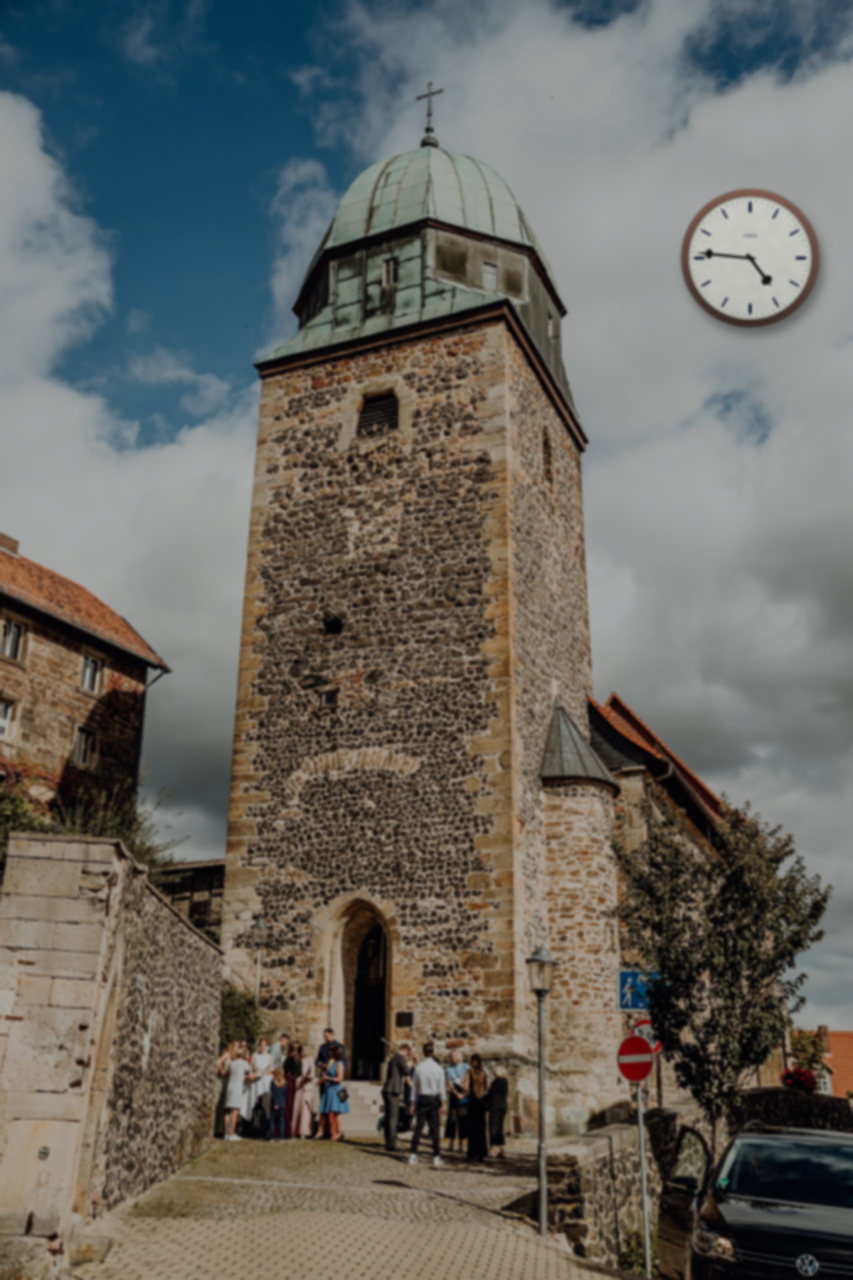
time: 4:46
